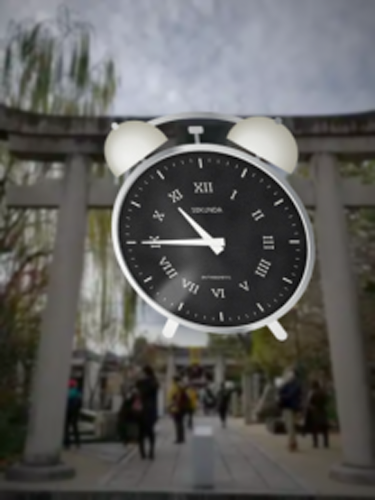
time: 10:45
